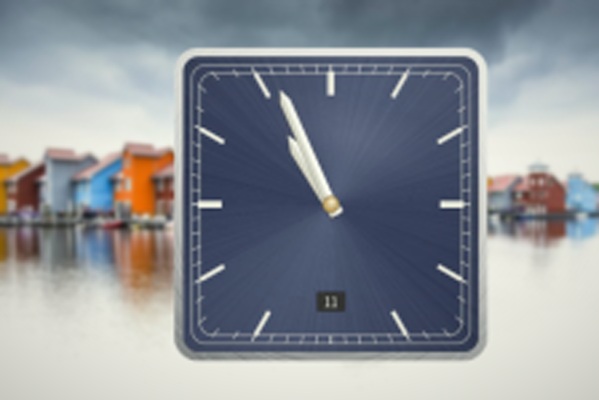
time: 10:56
